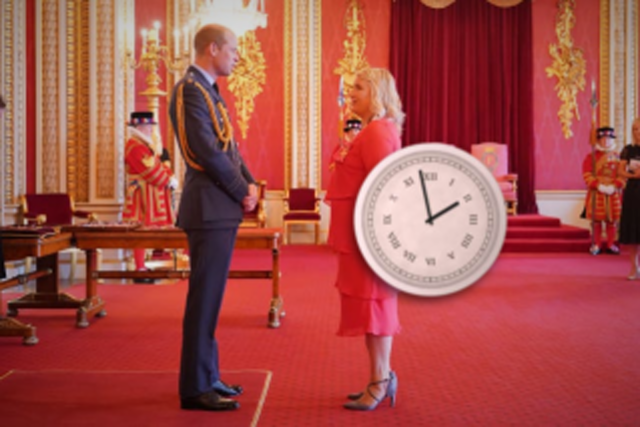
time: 1:58
